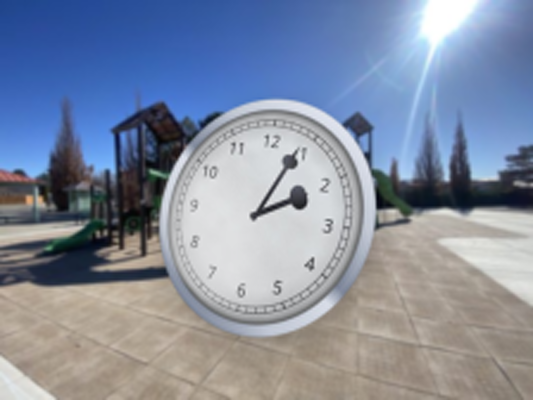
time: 2:04
